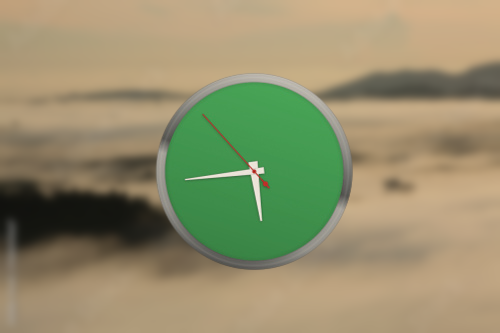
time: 5:43:53
